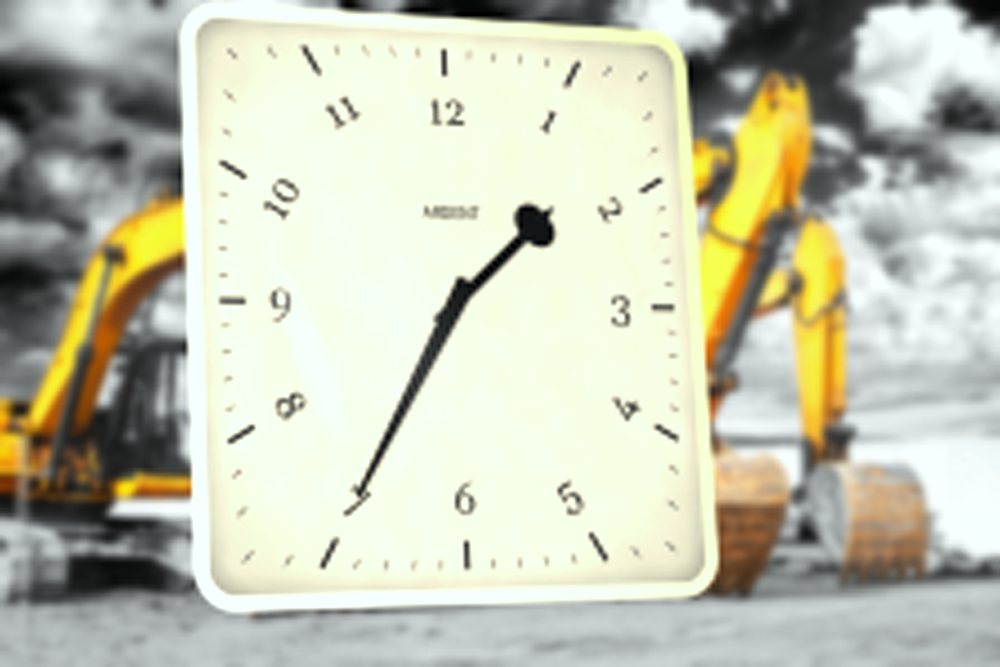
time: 1:35
